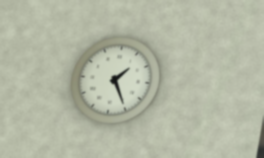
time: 1:25
